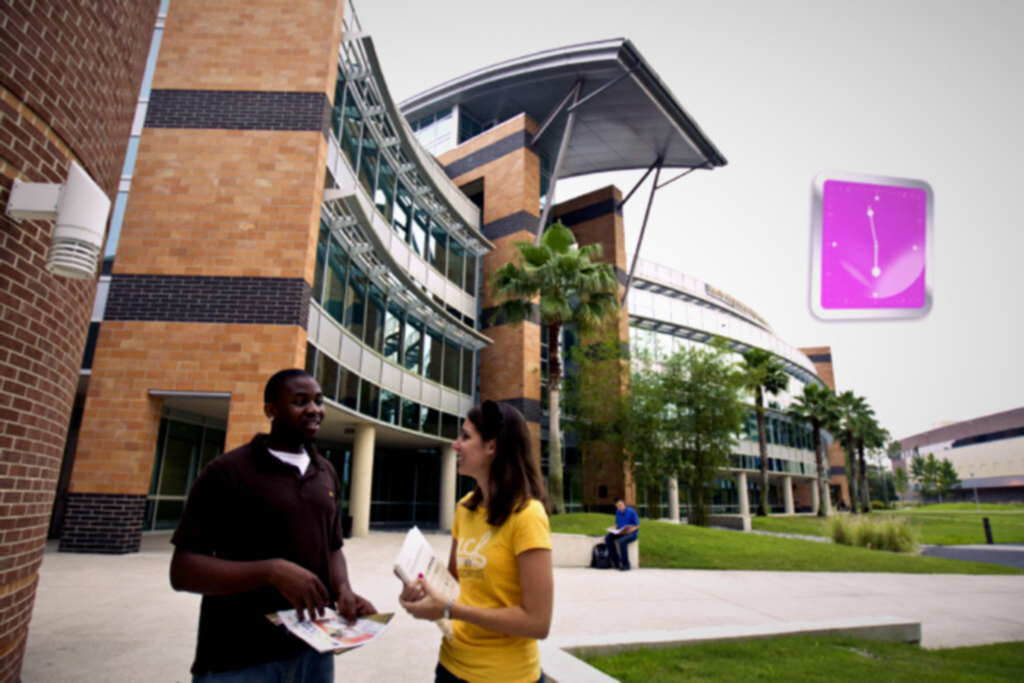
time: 5:58
